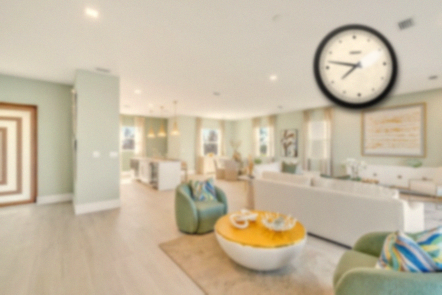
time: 7:47
